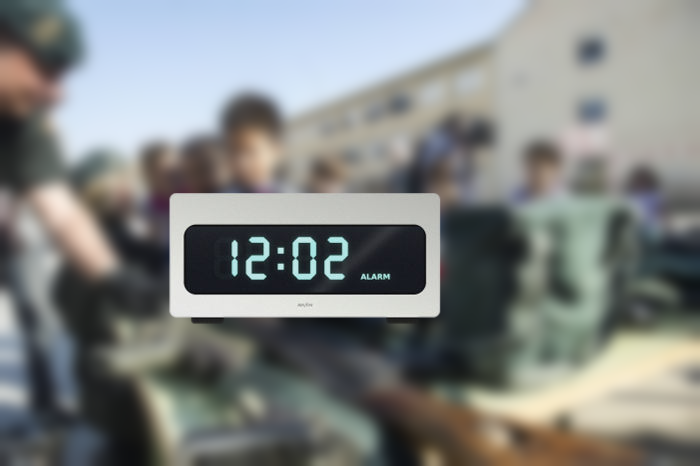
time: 12:02
